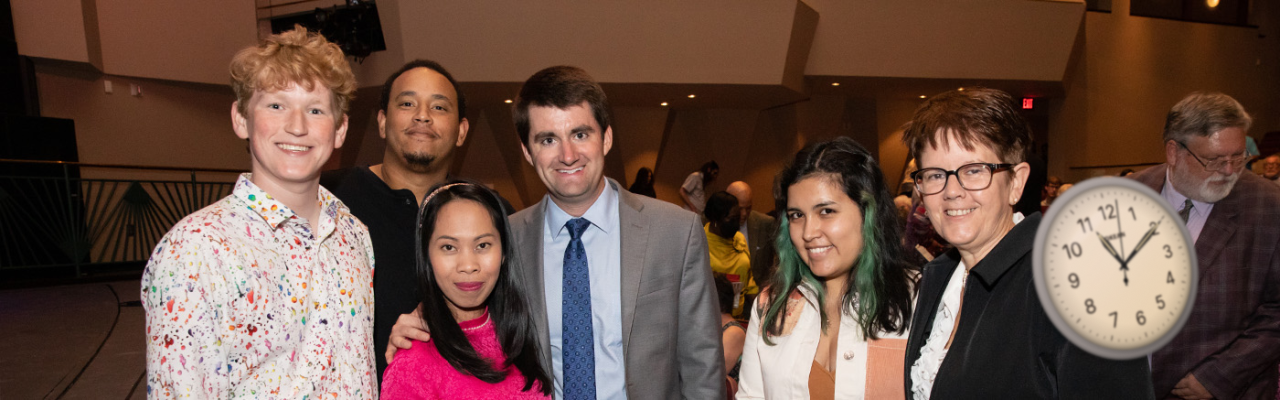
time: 11:10:02
